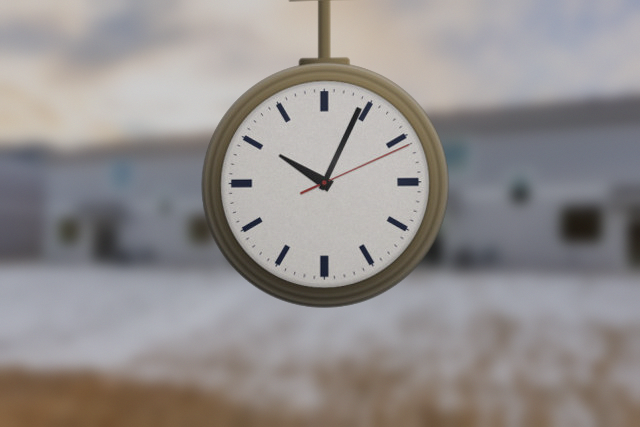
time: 10:04:11
